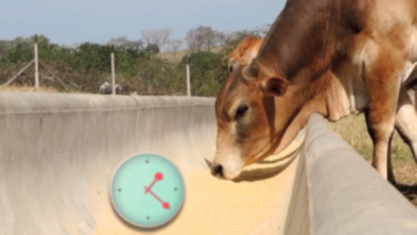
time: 1:22
